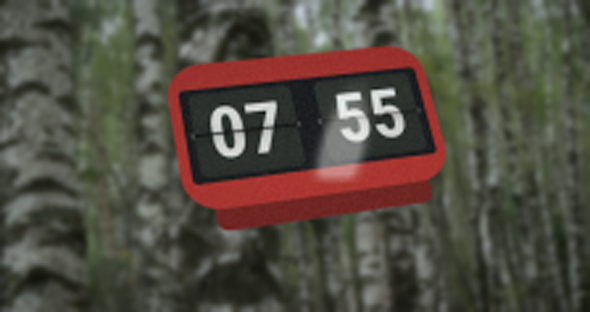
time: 7:55
